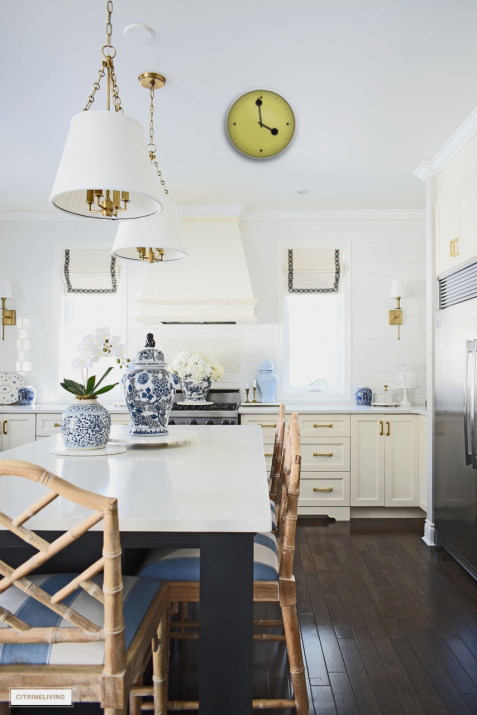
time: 3:59
